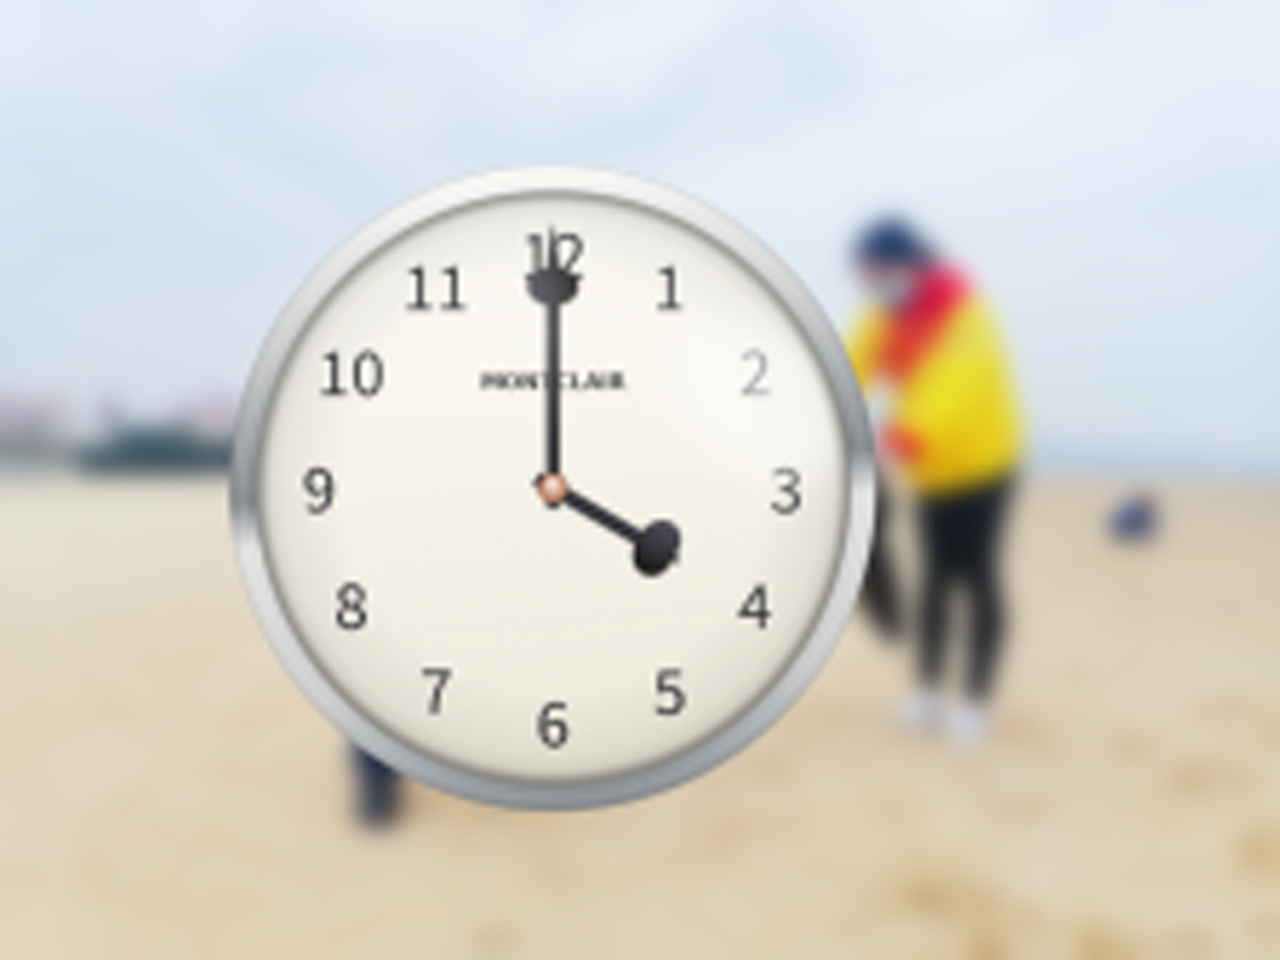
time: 4:00
